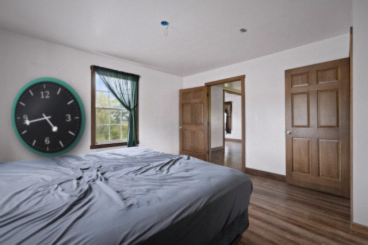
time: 4:43
